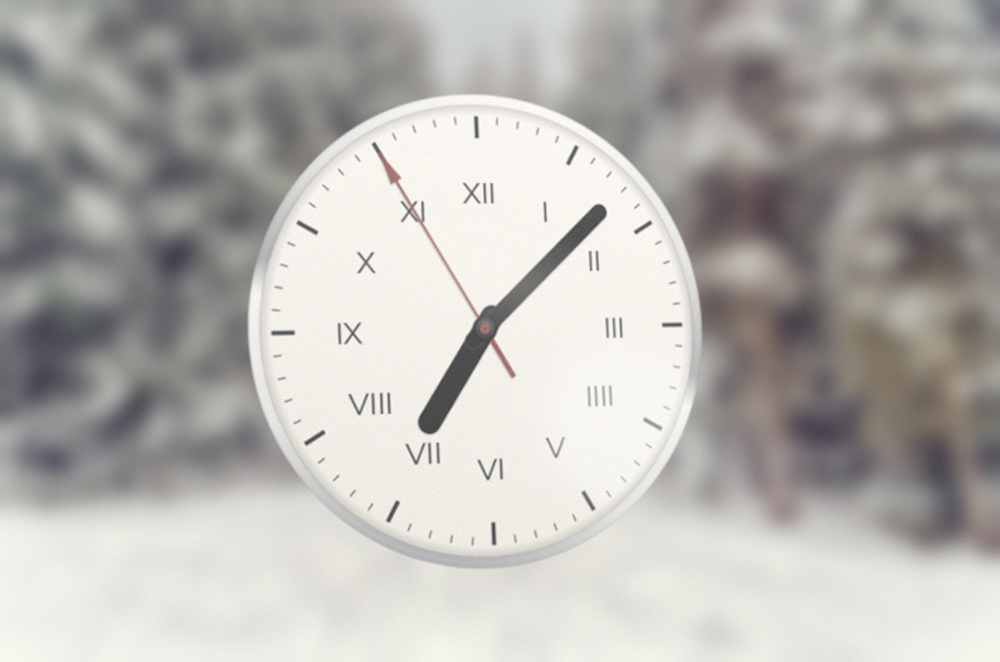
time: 7:07:55
